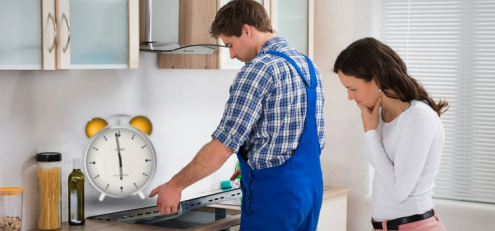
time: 5:59
